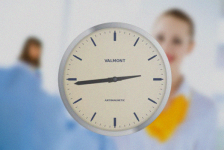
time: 2:44
